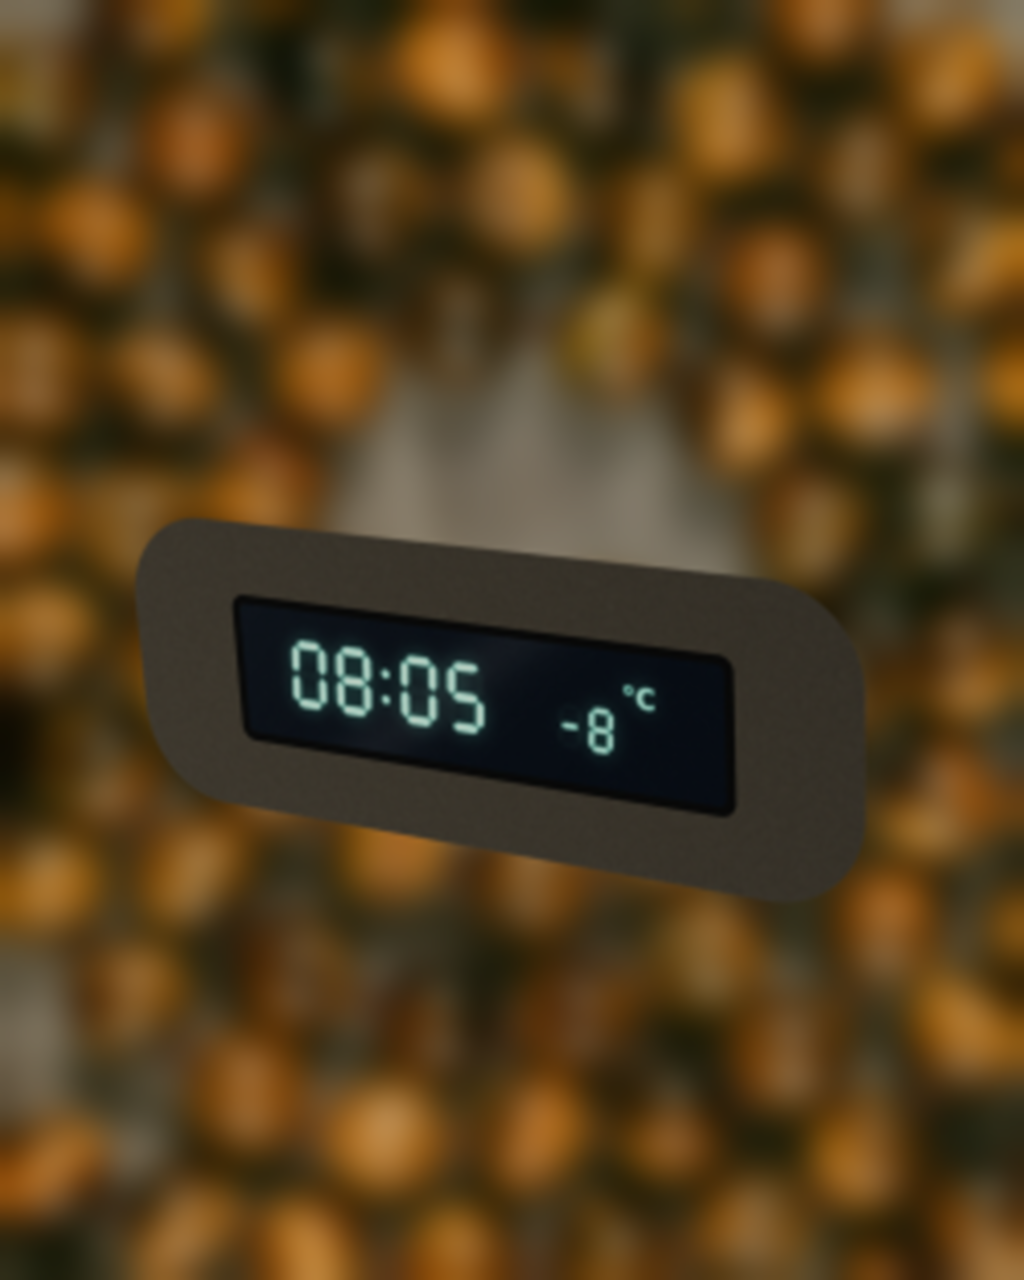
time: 8:05
